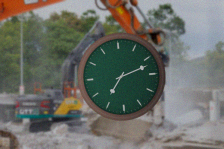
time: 7:12
